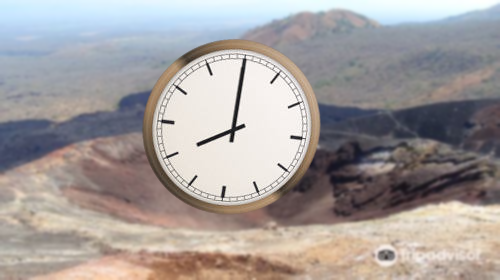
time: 8:00
